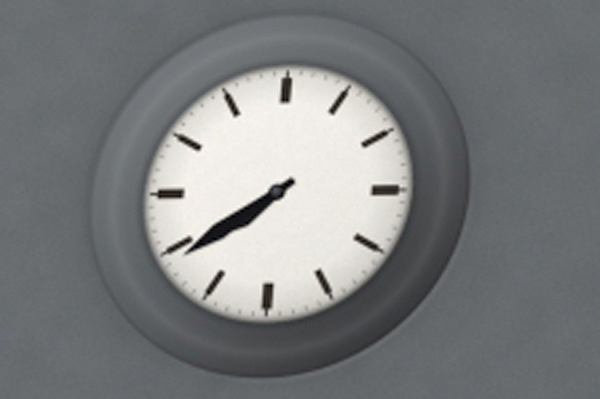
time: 7:39
